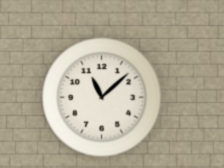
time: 11:08
